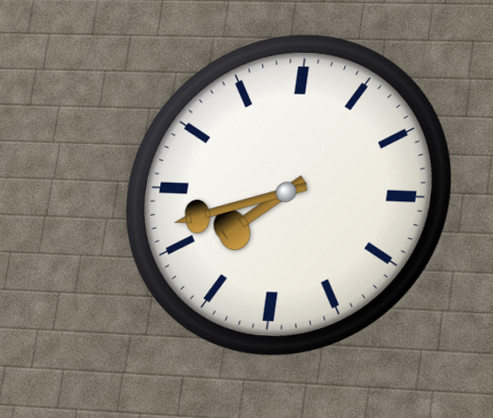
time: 7:42
